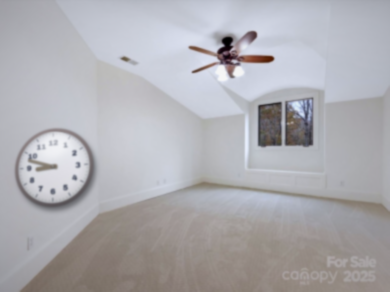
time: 8:48
